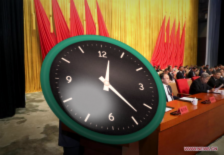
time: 12:23
